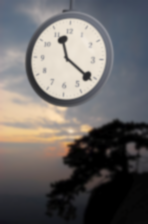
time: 11:21
